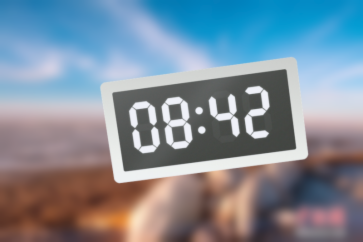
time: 8:42
